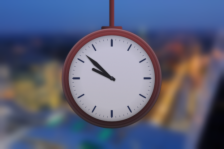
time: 9:52
